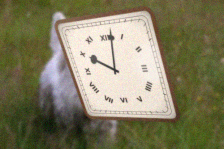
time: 10:02
